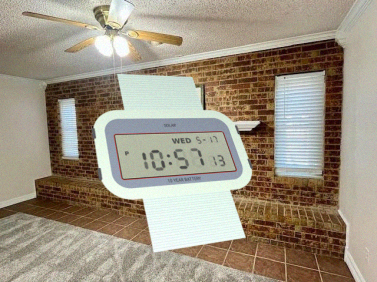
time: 10:57:13
